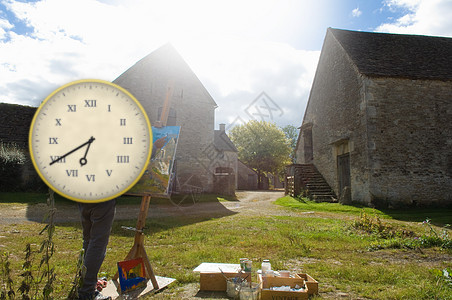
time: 6:40
